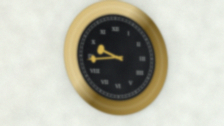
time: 9:44
